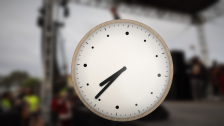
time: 7:36
